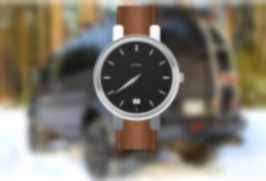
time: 7:39
